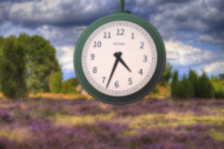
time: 4:33
